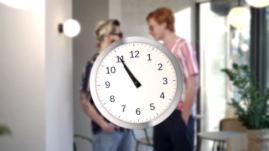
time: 10:55
